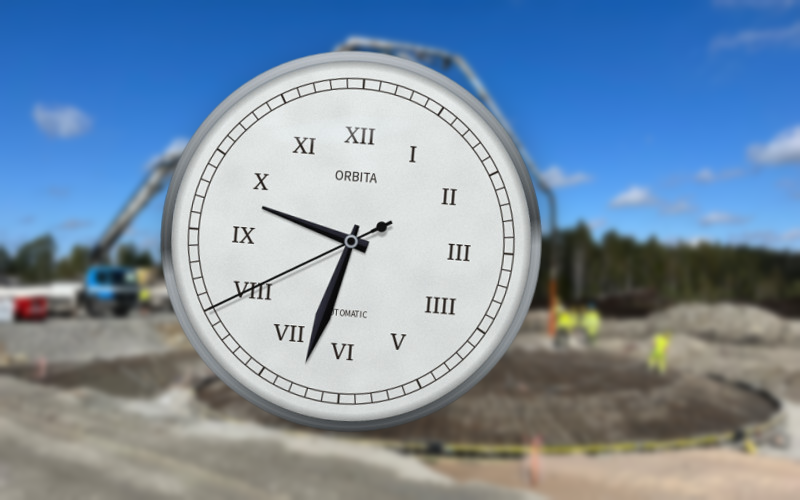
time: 9:32:40
